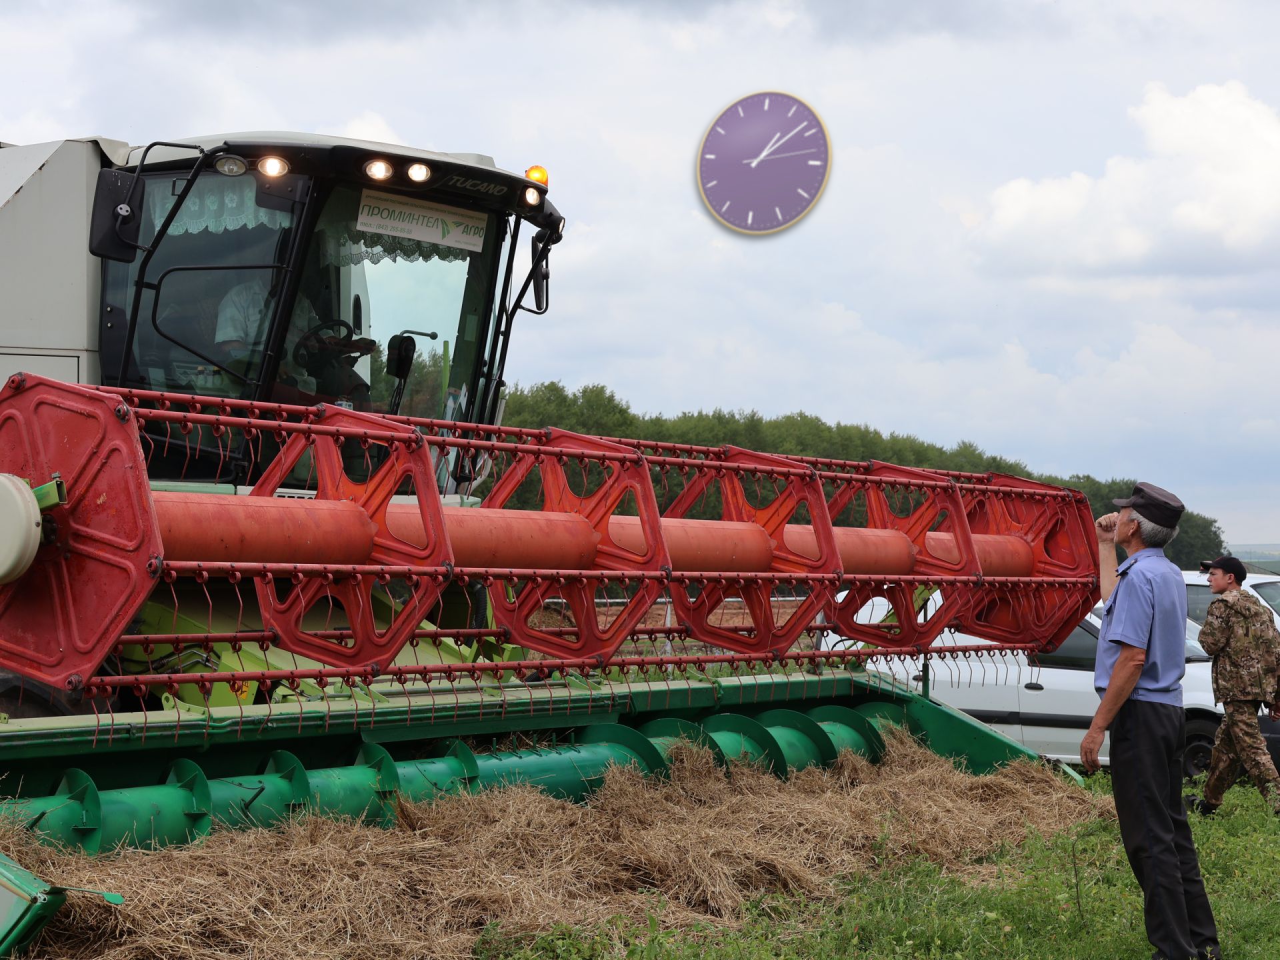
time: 1:08:13
